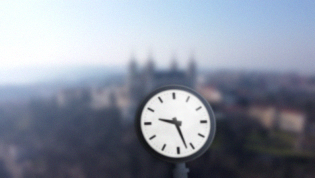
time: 9:27
